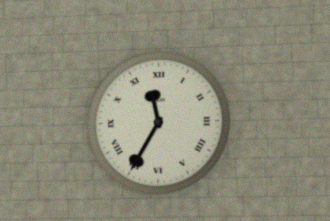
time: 11:35
